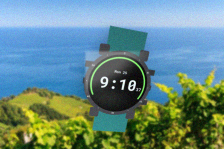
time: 9:10
